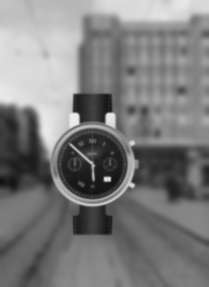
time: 5:52
